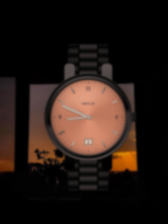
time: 8:49
